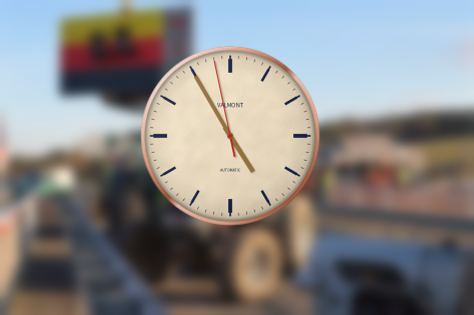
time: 4:54:58
